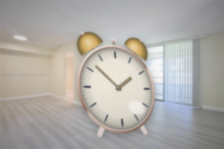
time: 1:52
